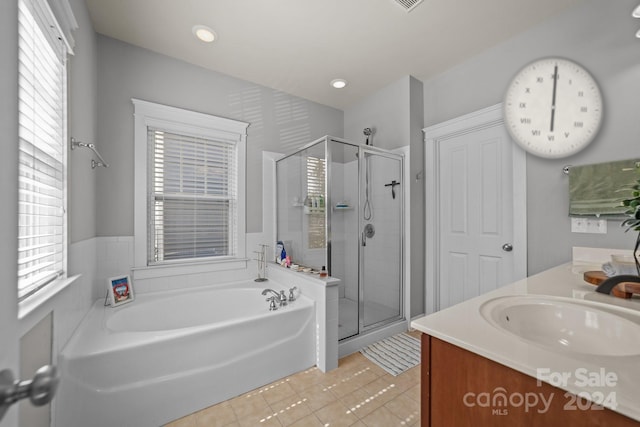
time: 6:00
